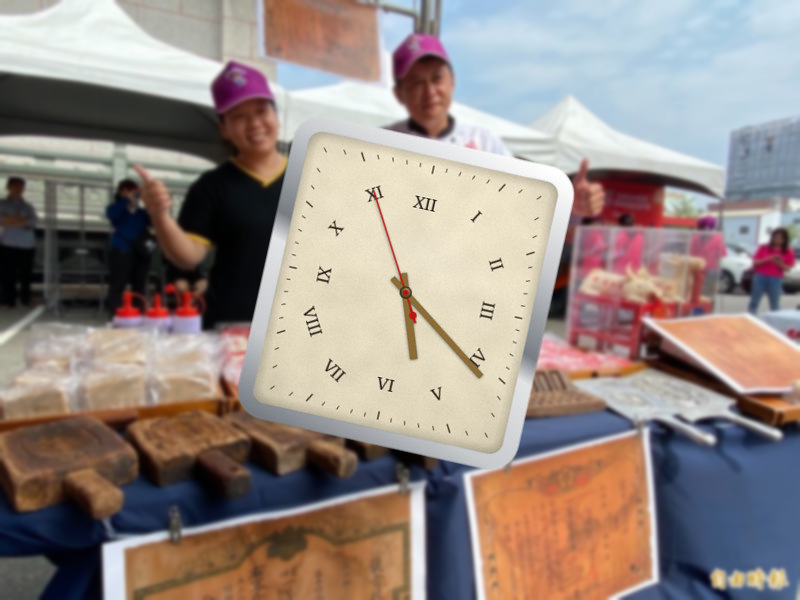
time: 5:20:55
